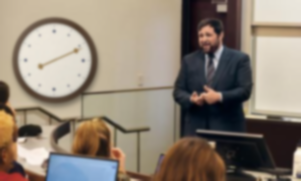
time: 8:11
